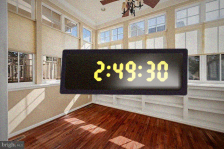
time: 2:49:30
